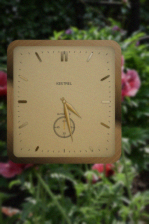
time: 4:28
